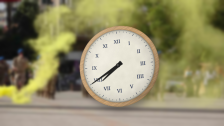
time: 7:40
